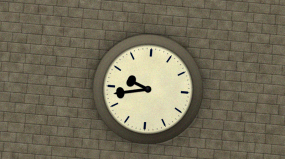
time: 9:43
